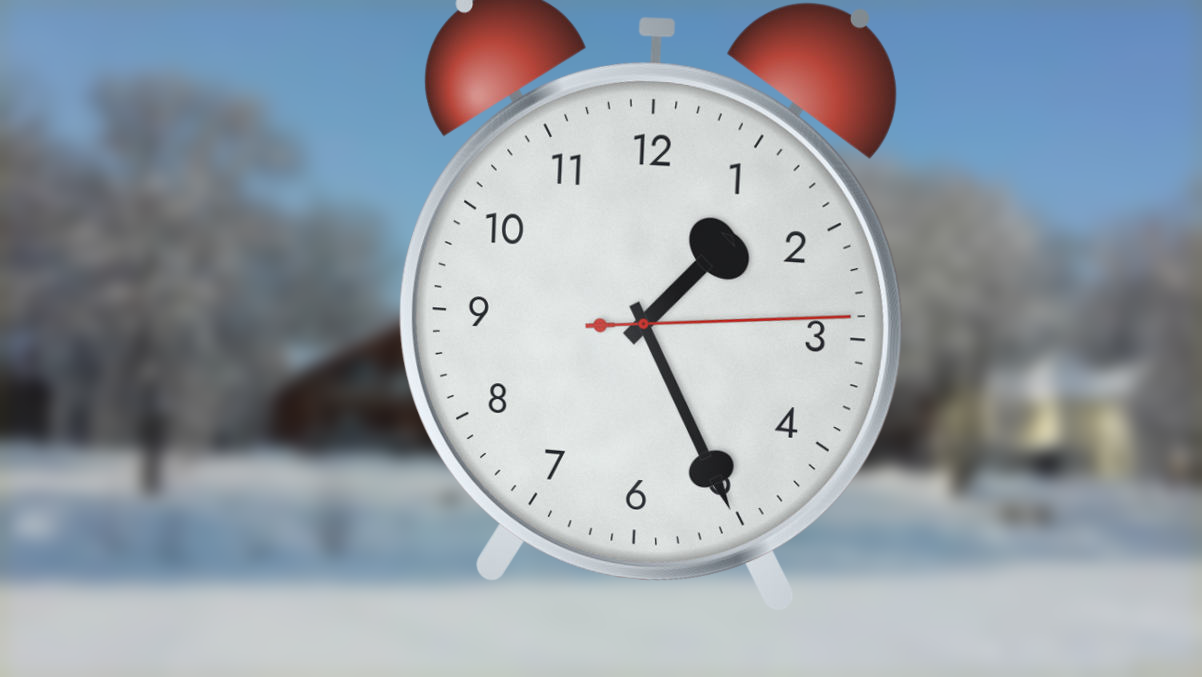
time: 1:25:14
